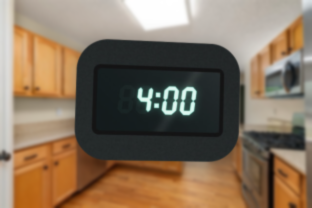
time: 4:00
